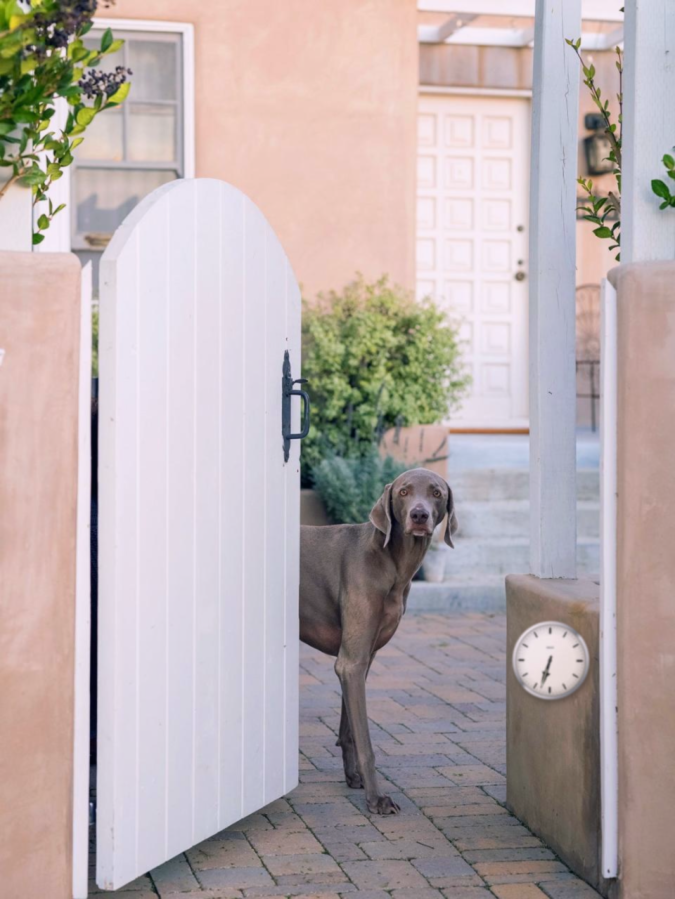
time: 6:33
